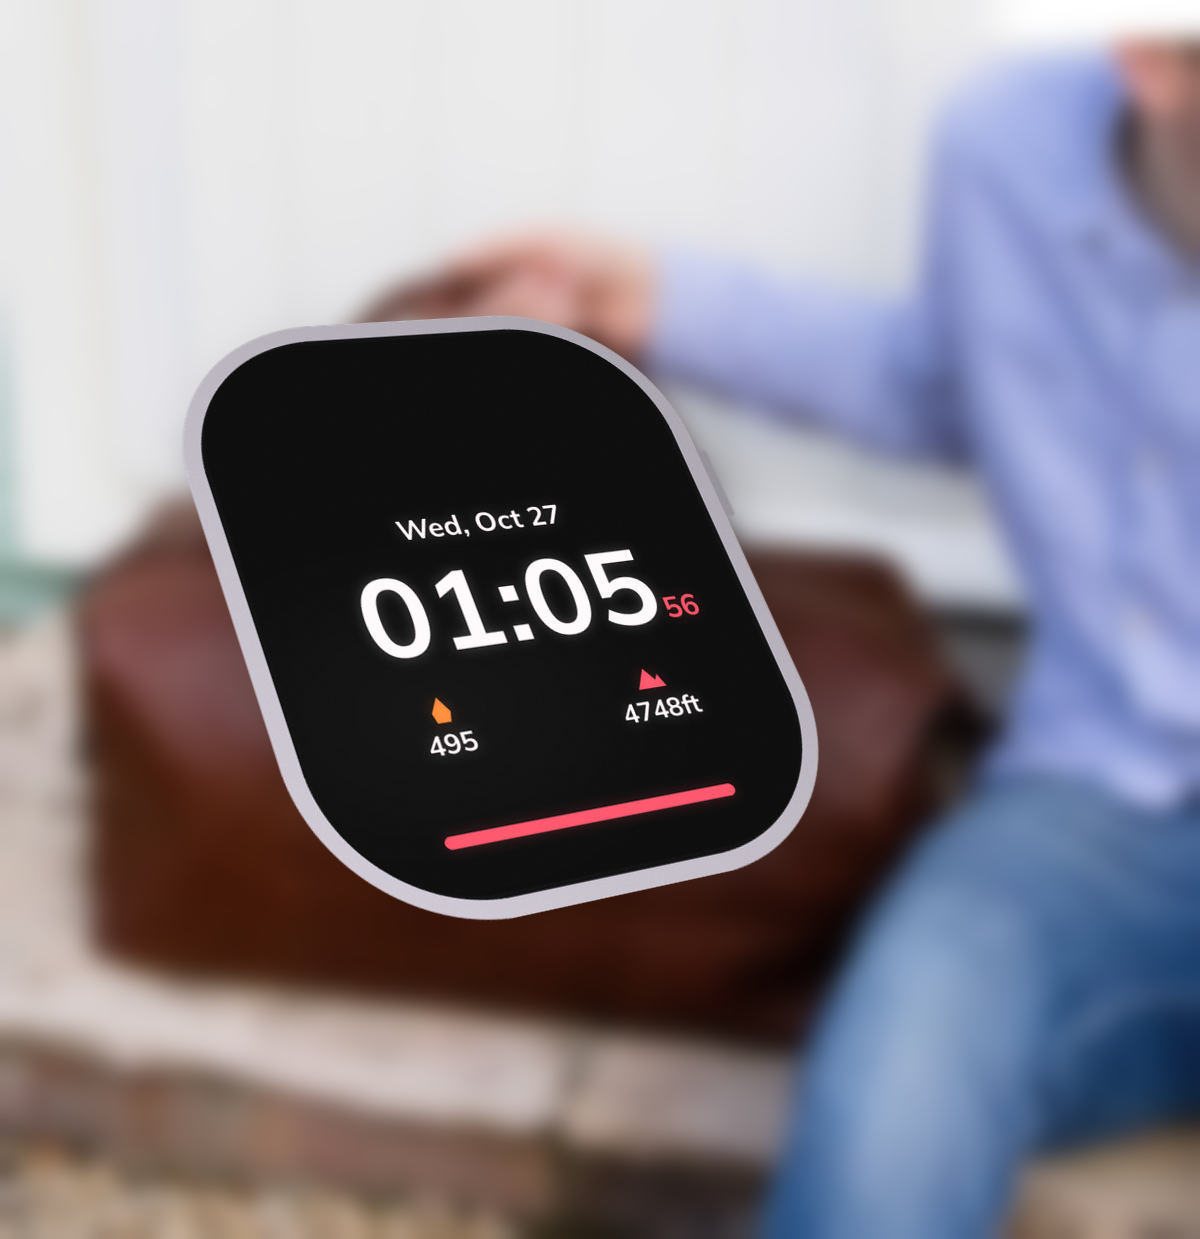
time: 1:05:56
